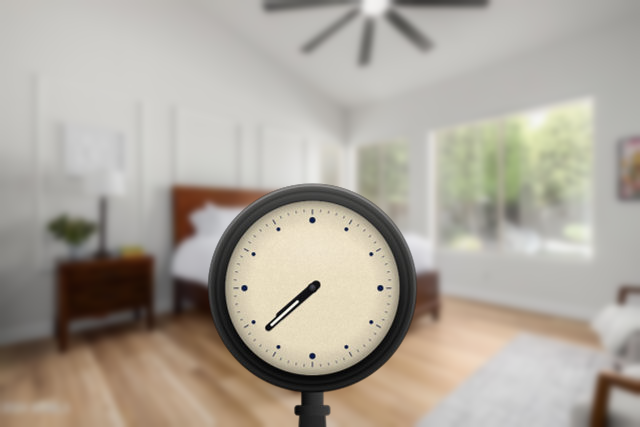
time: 7:38
